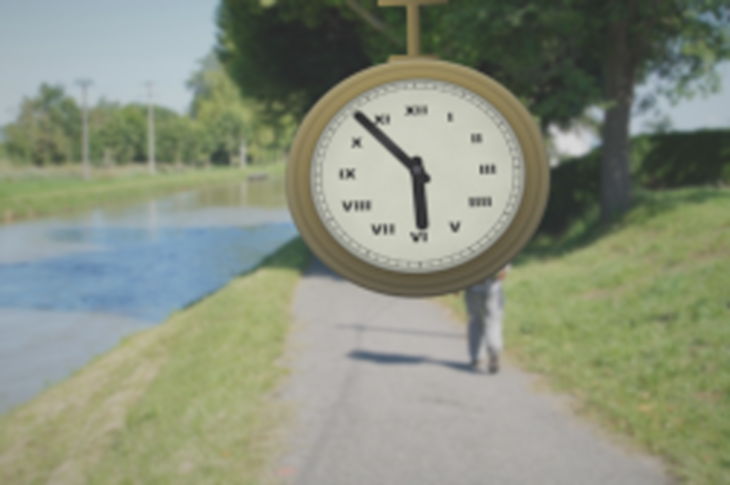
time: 5:53
